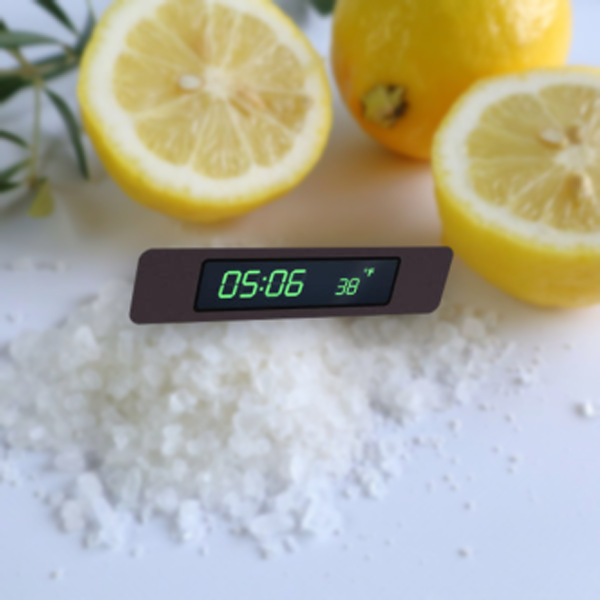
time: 5:06
